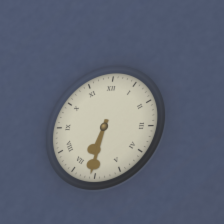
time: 6:31
